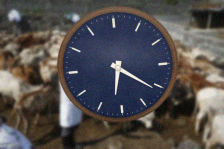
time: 6:21
